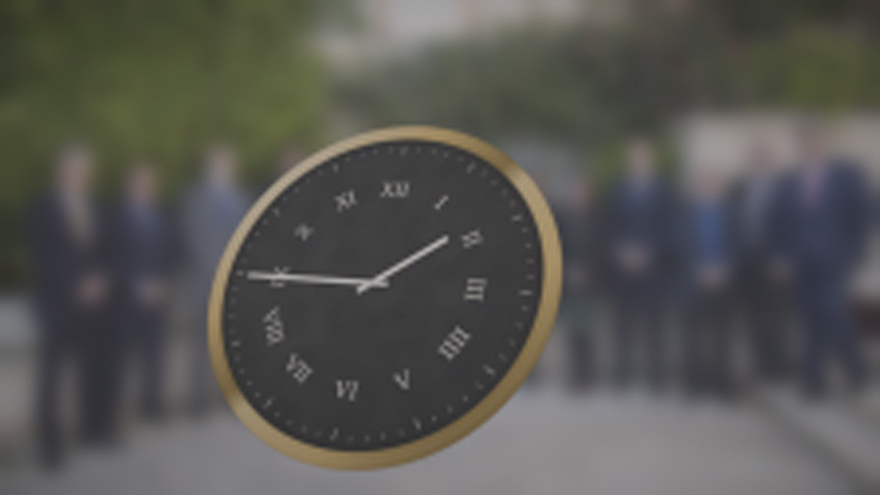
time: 1:45
